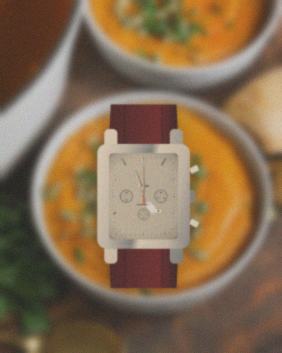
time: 11:57
